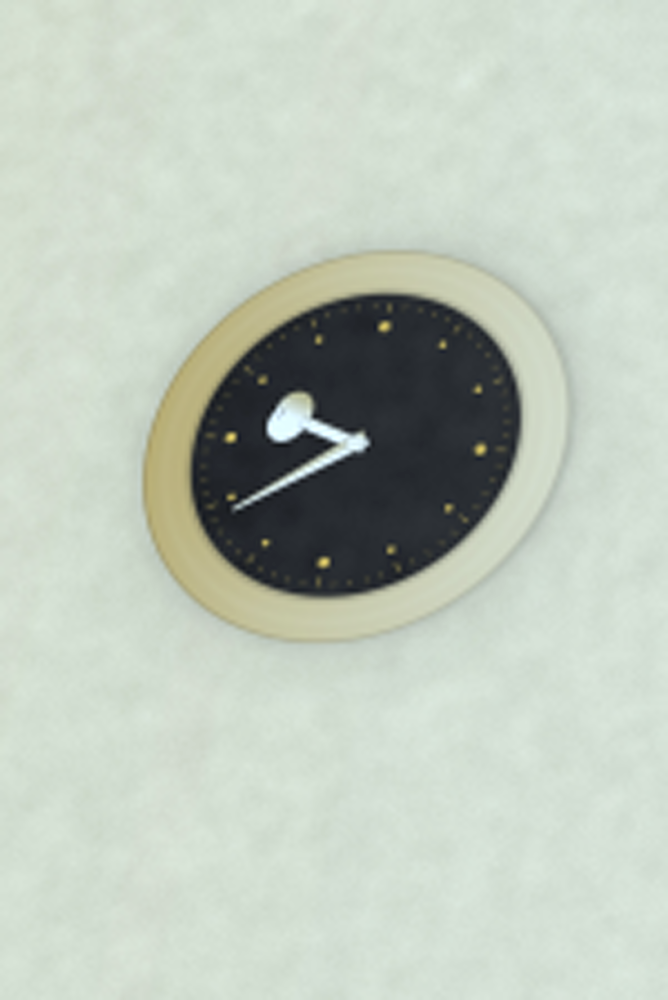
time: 9:39
